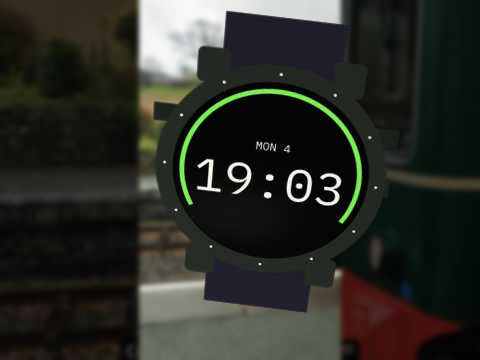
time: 19:03
